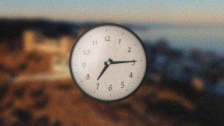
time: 7:15
